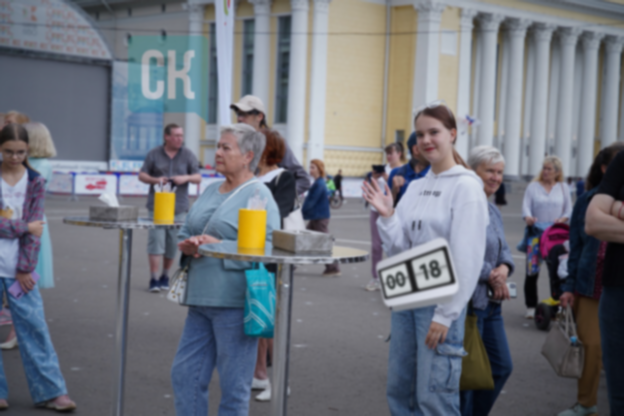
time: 0:18
